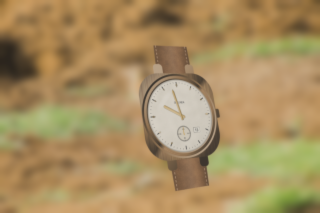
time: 9:58
